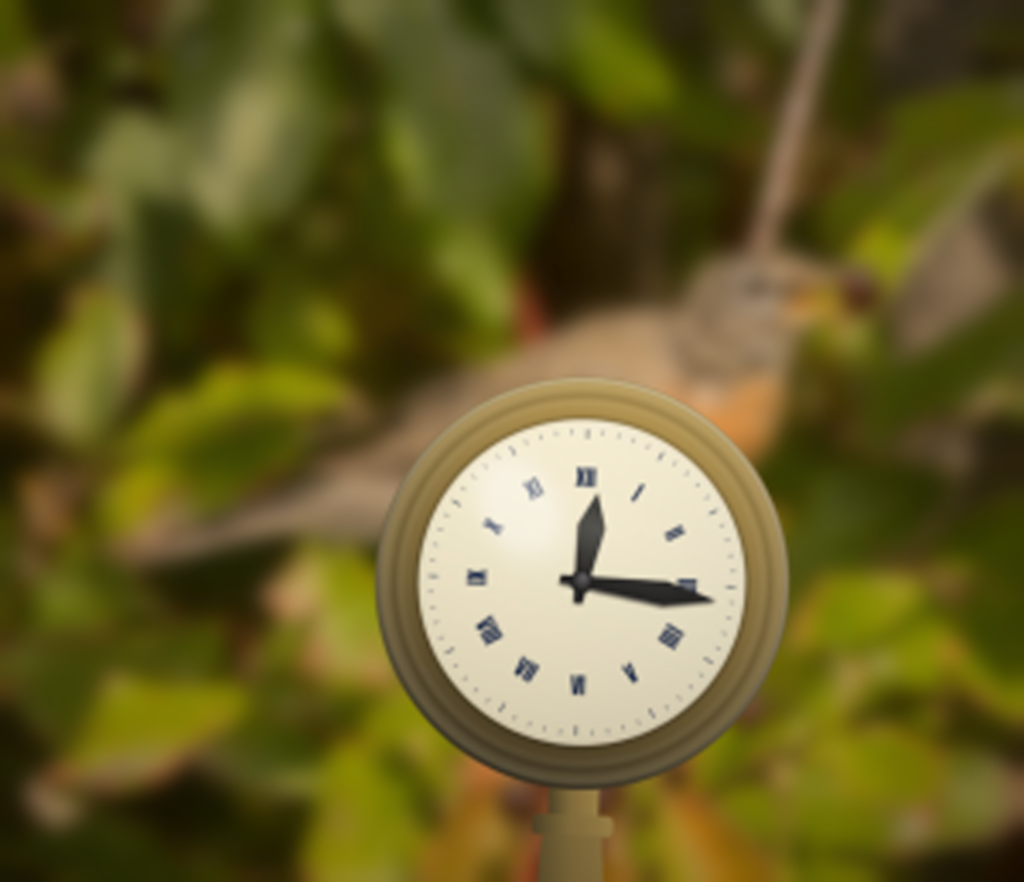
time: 12:16
